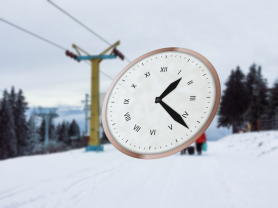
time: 1:22
